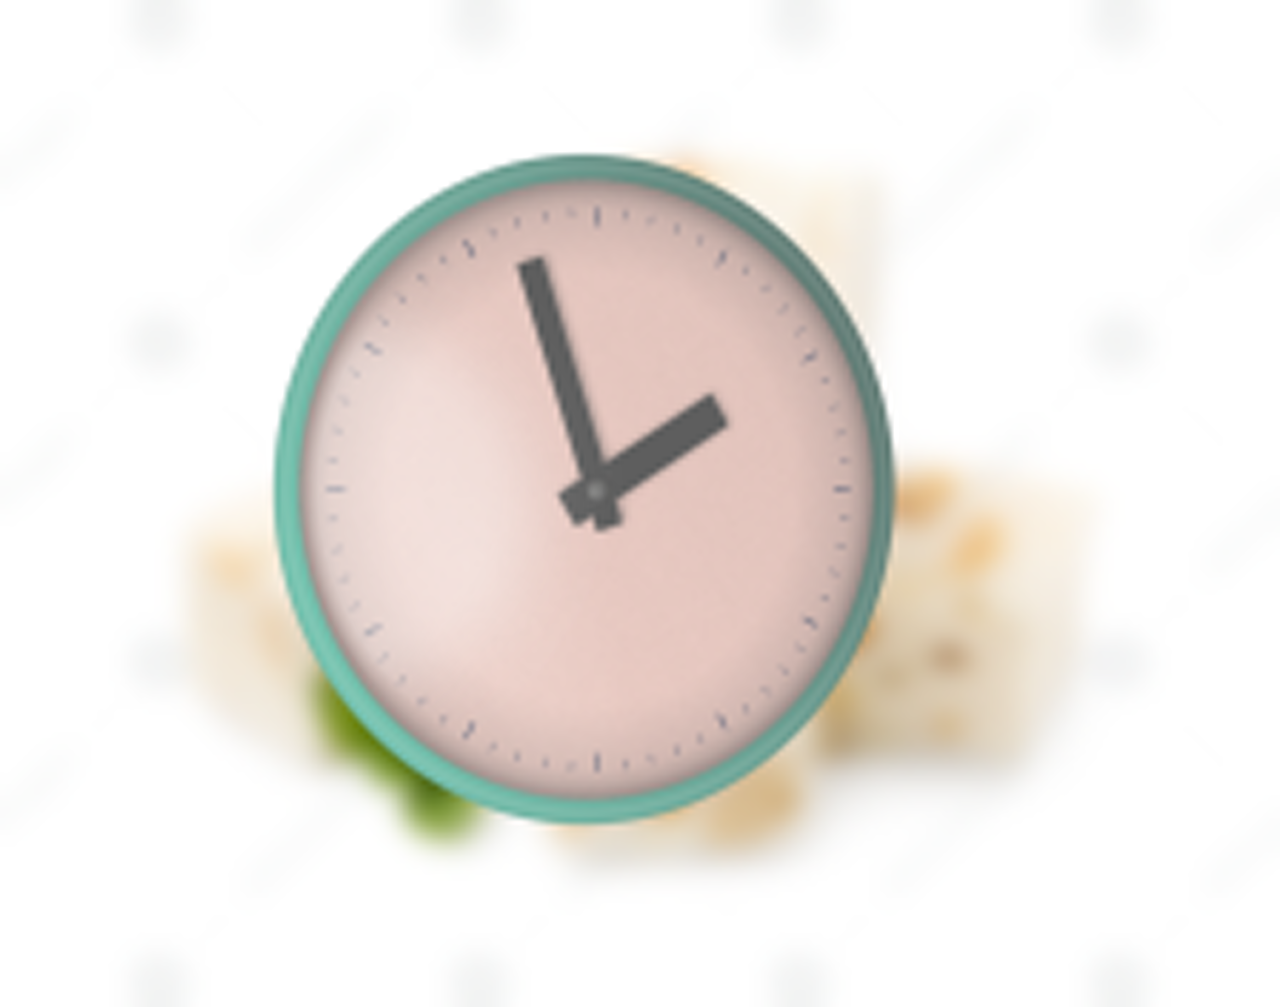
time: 1:57
